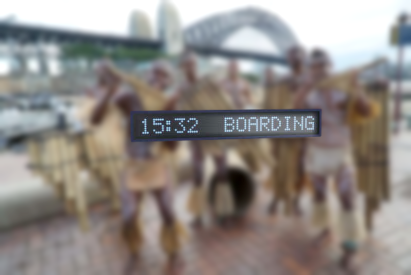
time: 15:32
